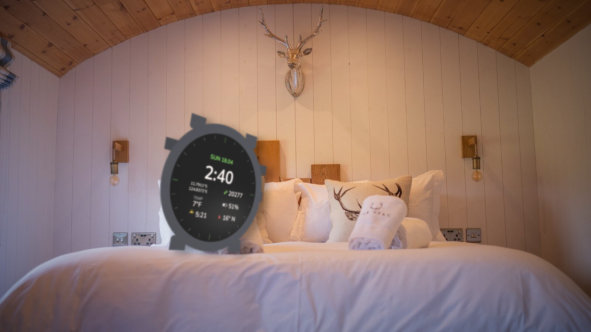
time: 2:40
